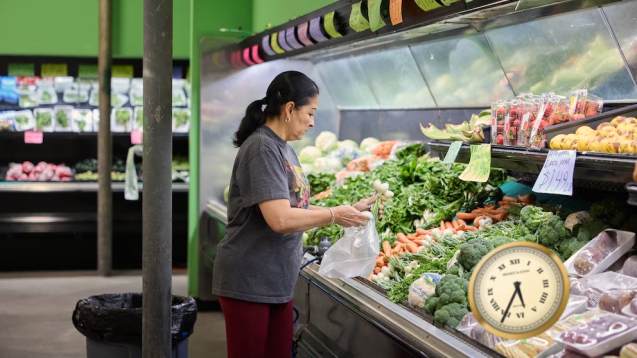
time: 5:35
